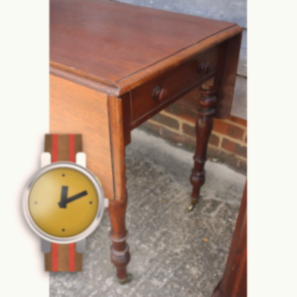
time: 12:11
